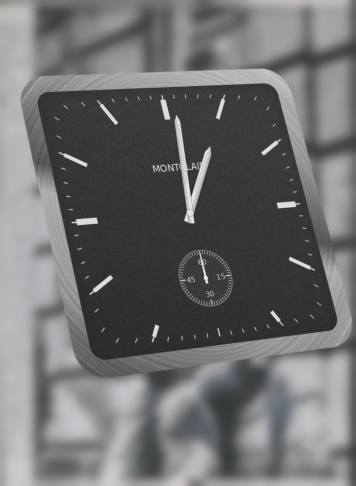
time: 1:01
